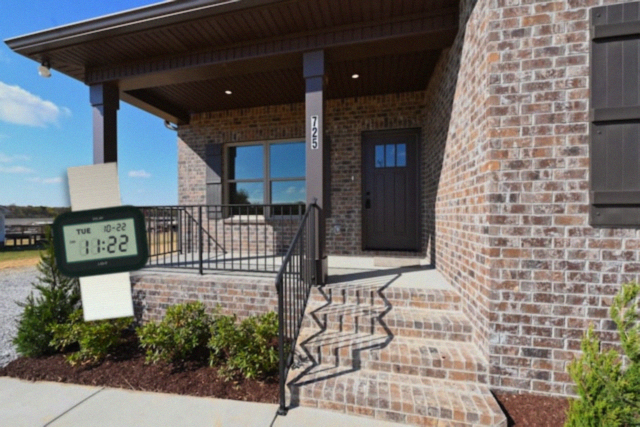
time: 11:22
